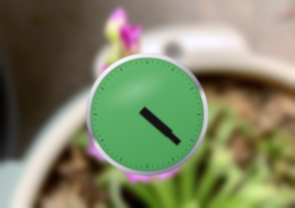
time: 4:22
